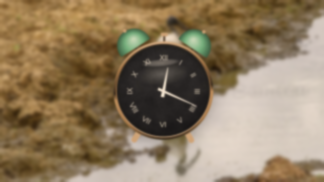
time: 12:19
